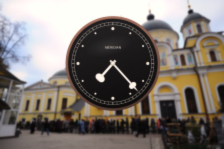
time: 7:23
